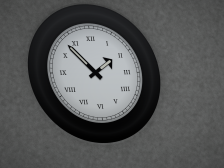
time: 1:53
